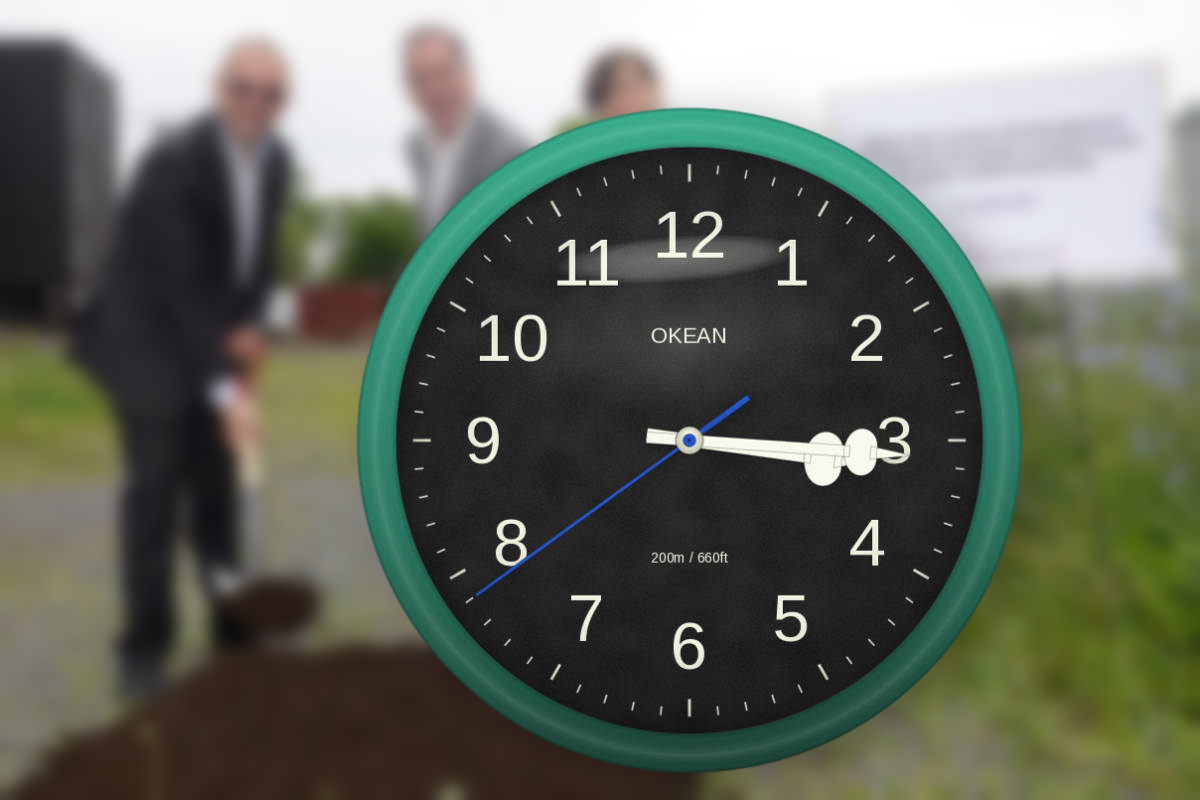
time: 3:15:39
